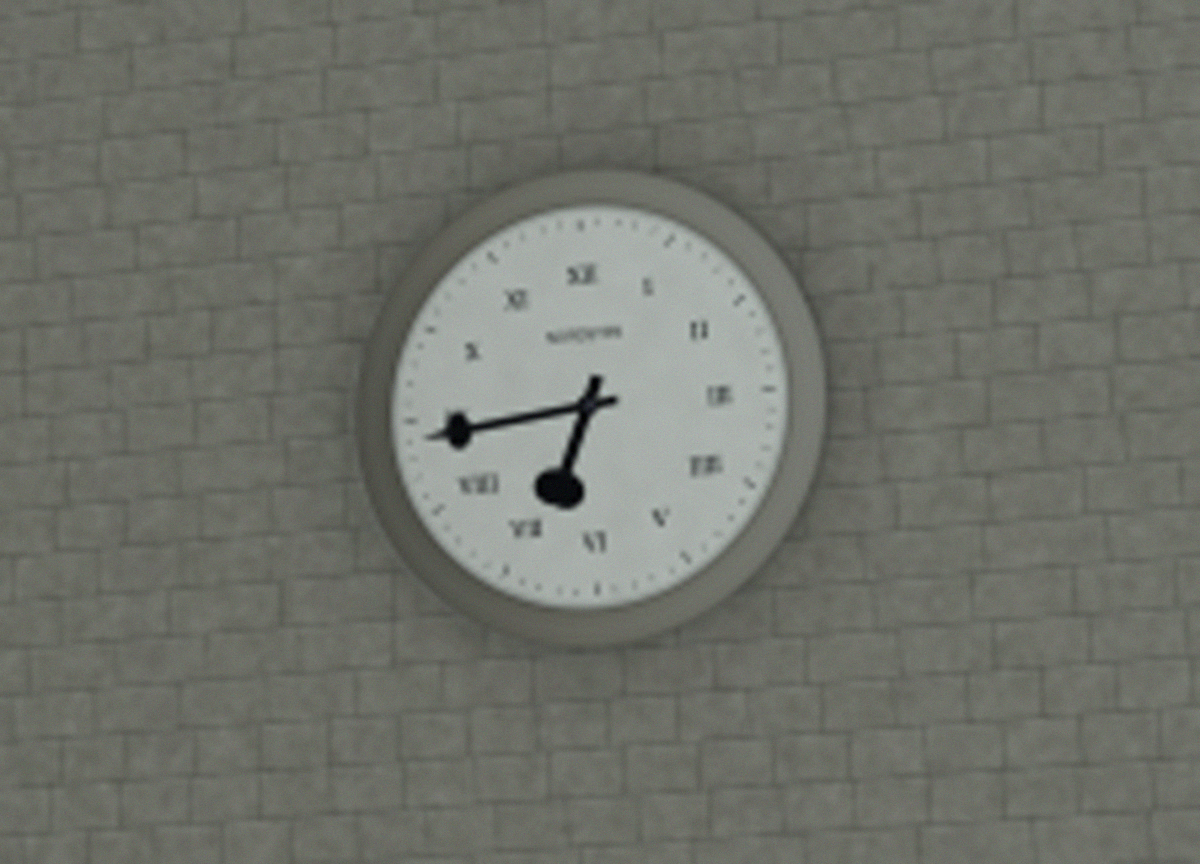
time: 6:44
